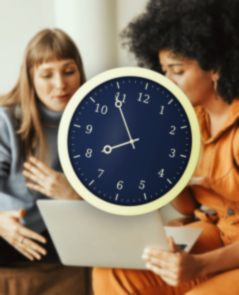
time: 7:54
